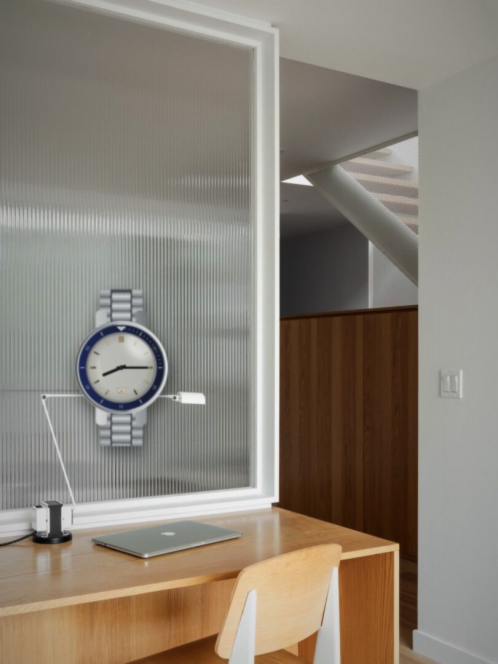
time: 8:15
